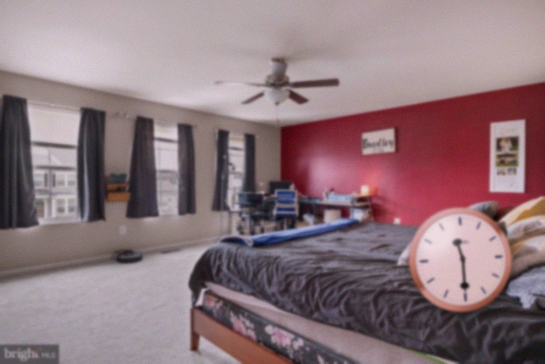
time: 11:30
